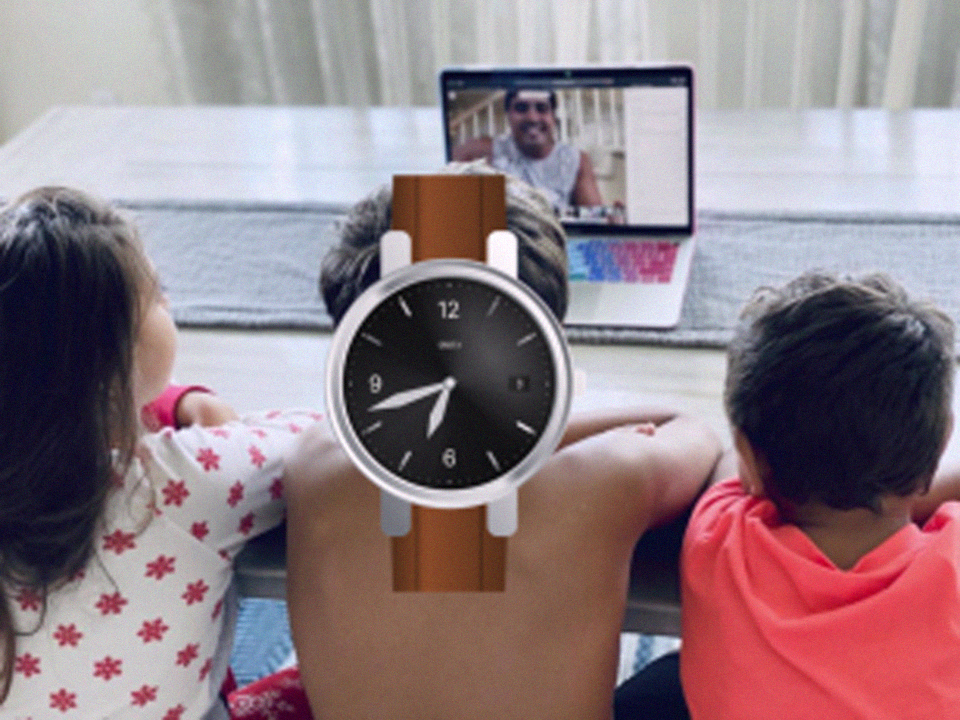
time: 6:42
